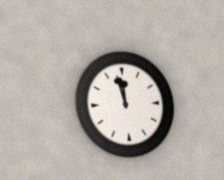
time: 11:58
